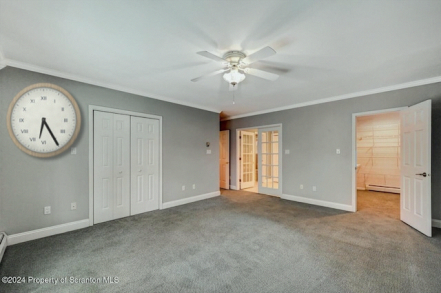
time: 6:25
